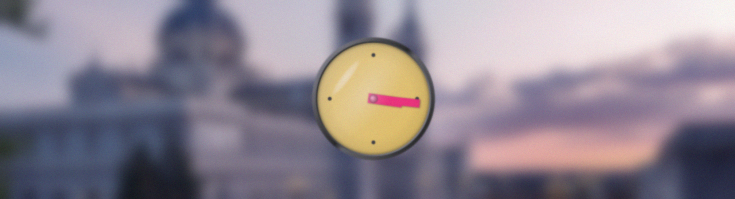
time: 3:16
